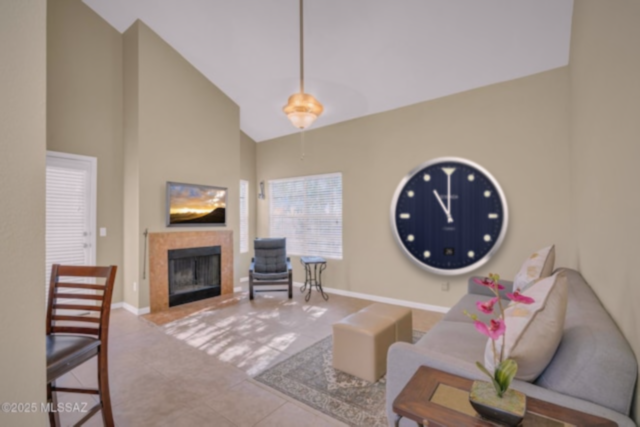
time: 11:00
